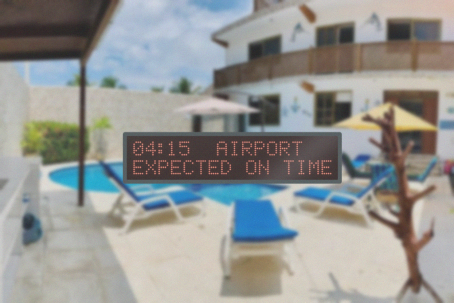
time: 4:15
